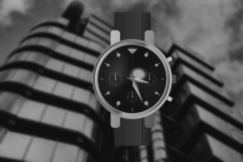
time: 3:26
